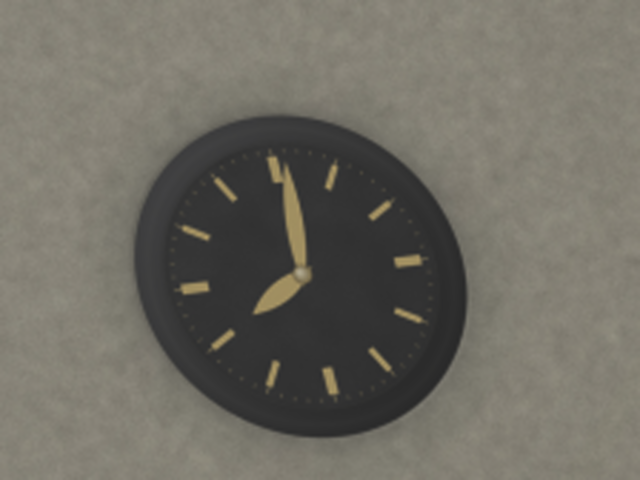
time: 8:01
